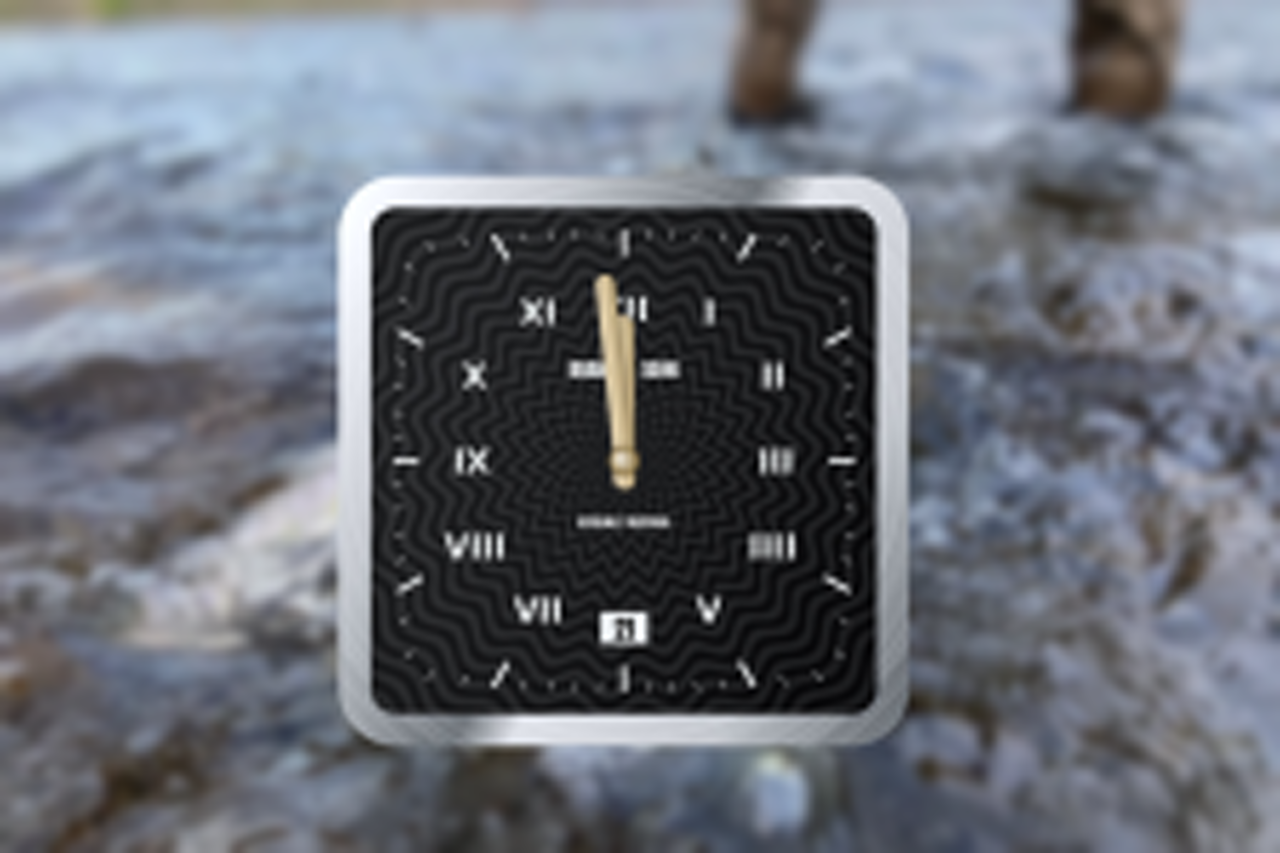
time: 11:59
